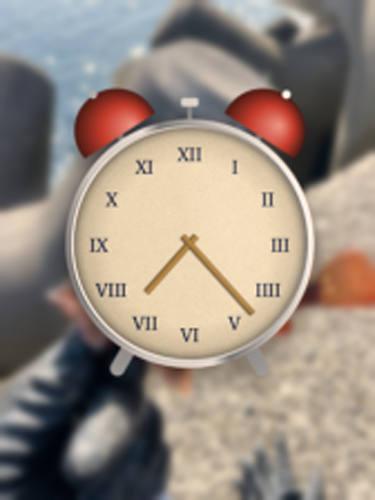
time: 7:23
